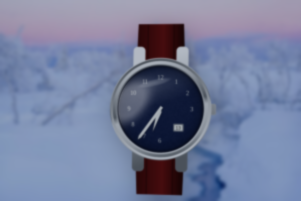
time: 6:36
